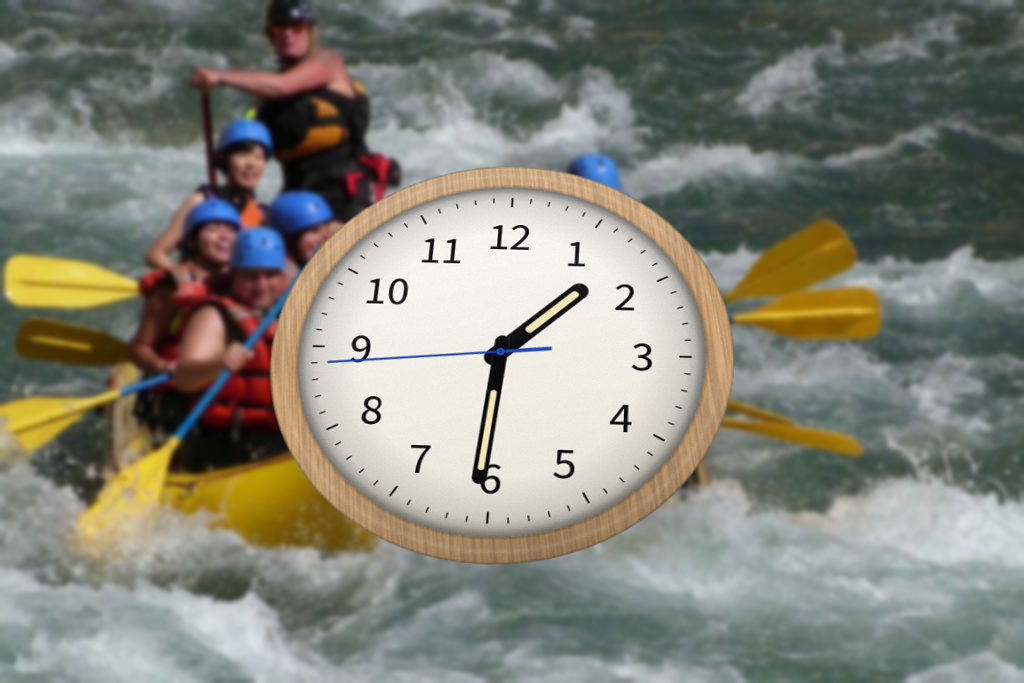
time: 1:30:44
